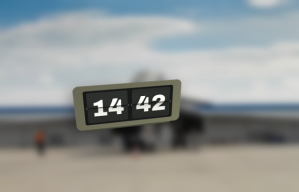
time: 14:42
